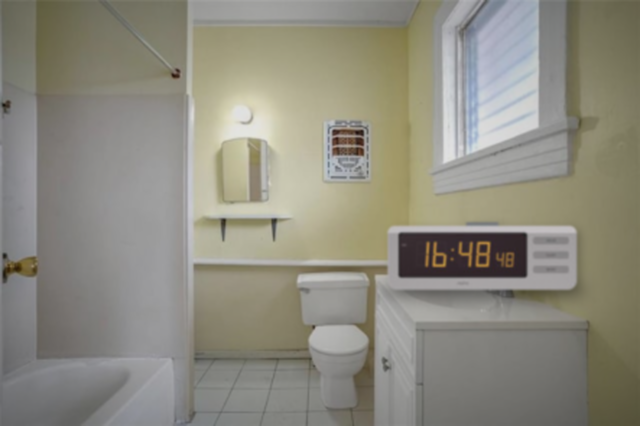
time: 16:48:48
